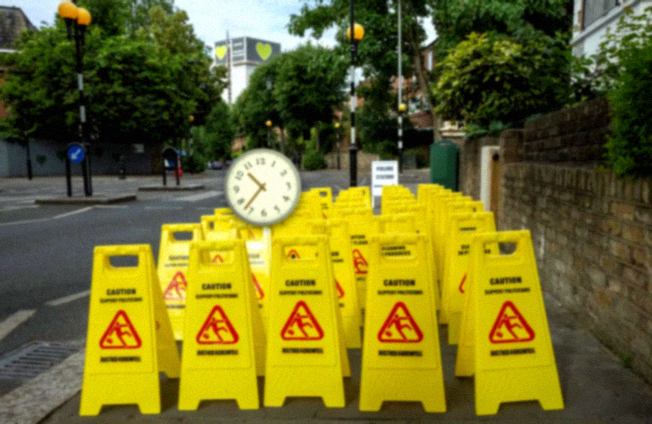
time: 10:37
